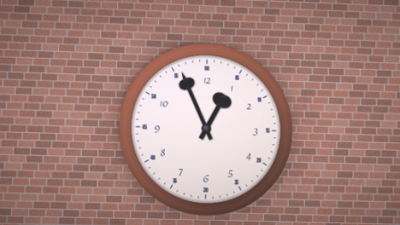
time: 12:56
